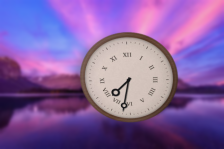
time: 7:32
